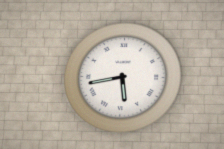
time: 5:43
